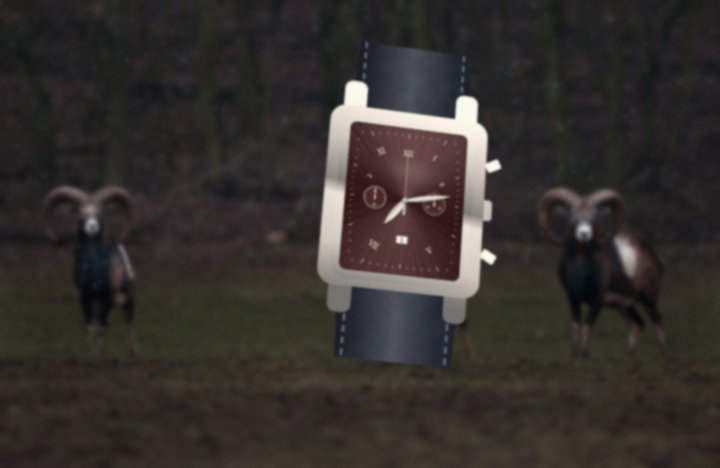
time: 7:13
